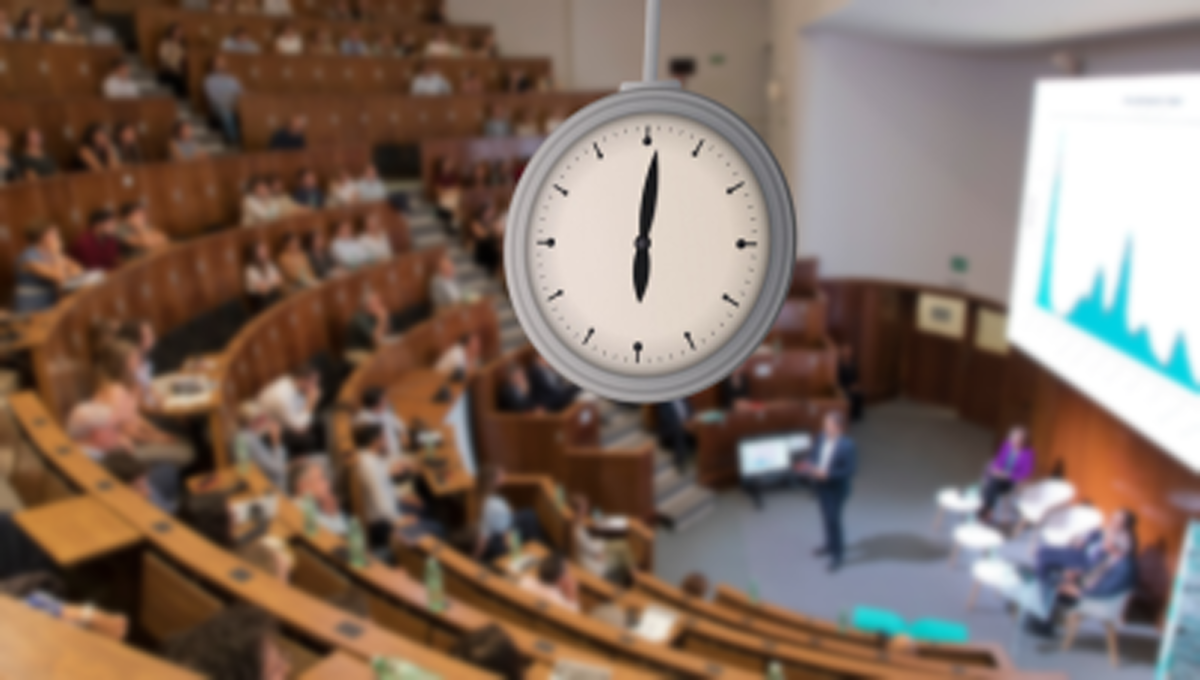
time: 6:01
